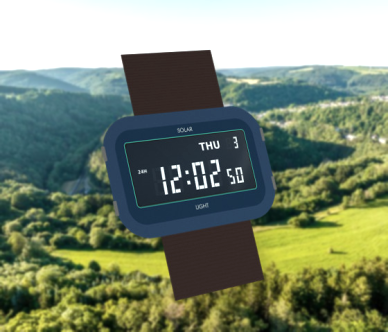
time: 12:02:50
